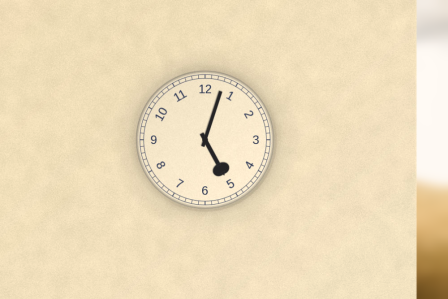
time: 5:03
